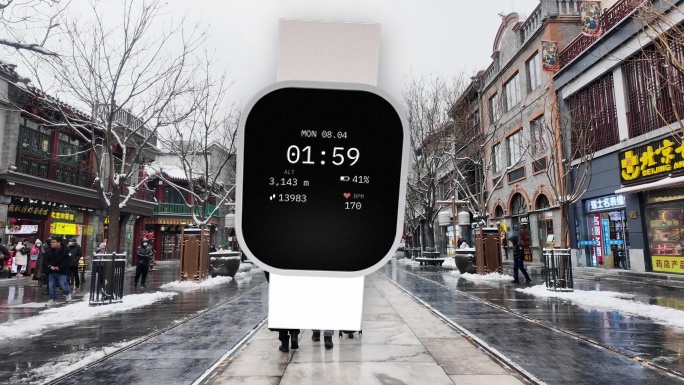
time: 1:59
